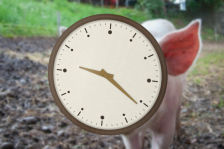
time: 9:21
